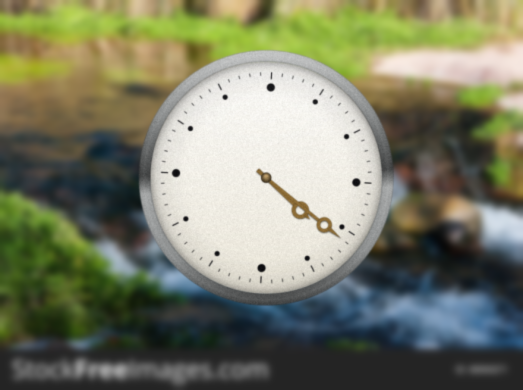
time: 4:21
